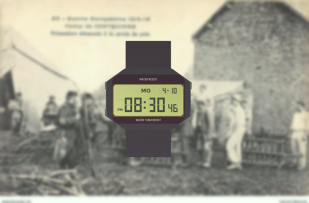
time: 8:30:46
